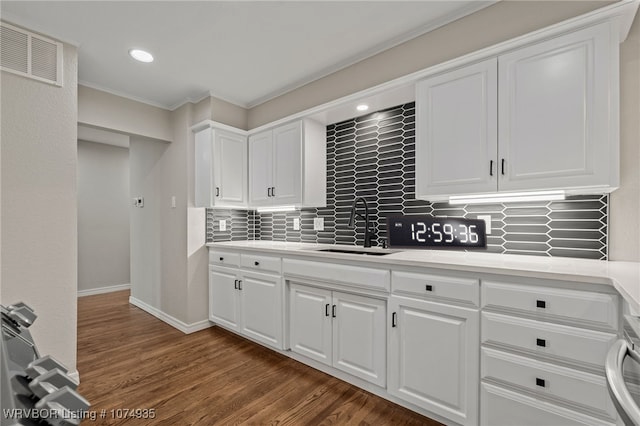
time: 12:59:36
